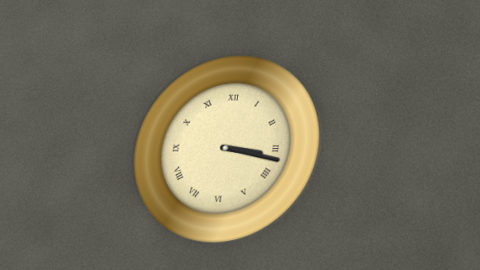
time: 3:17
